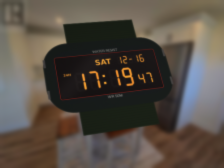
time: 17:19:47
